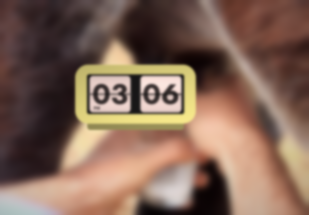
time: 3:06
